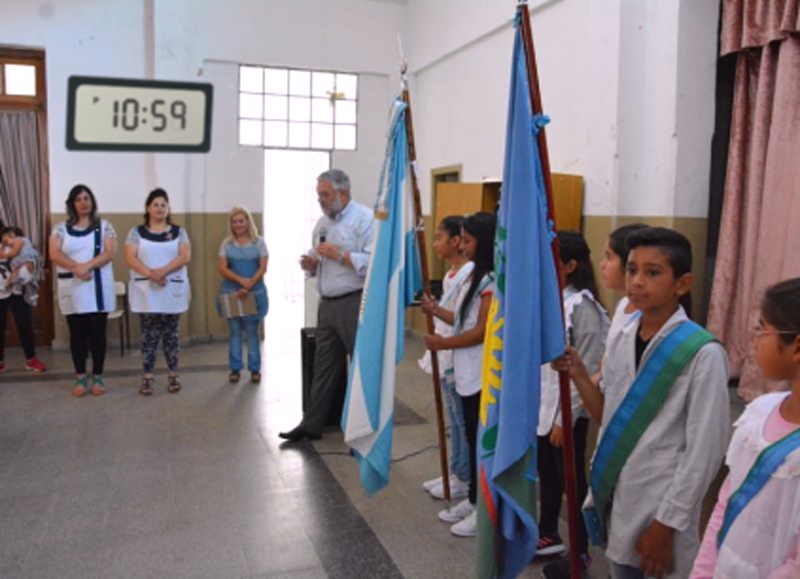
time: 10:59
